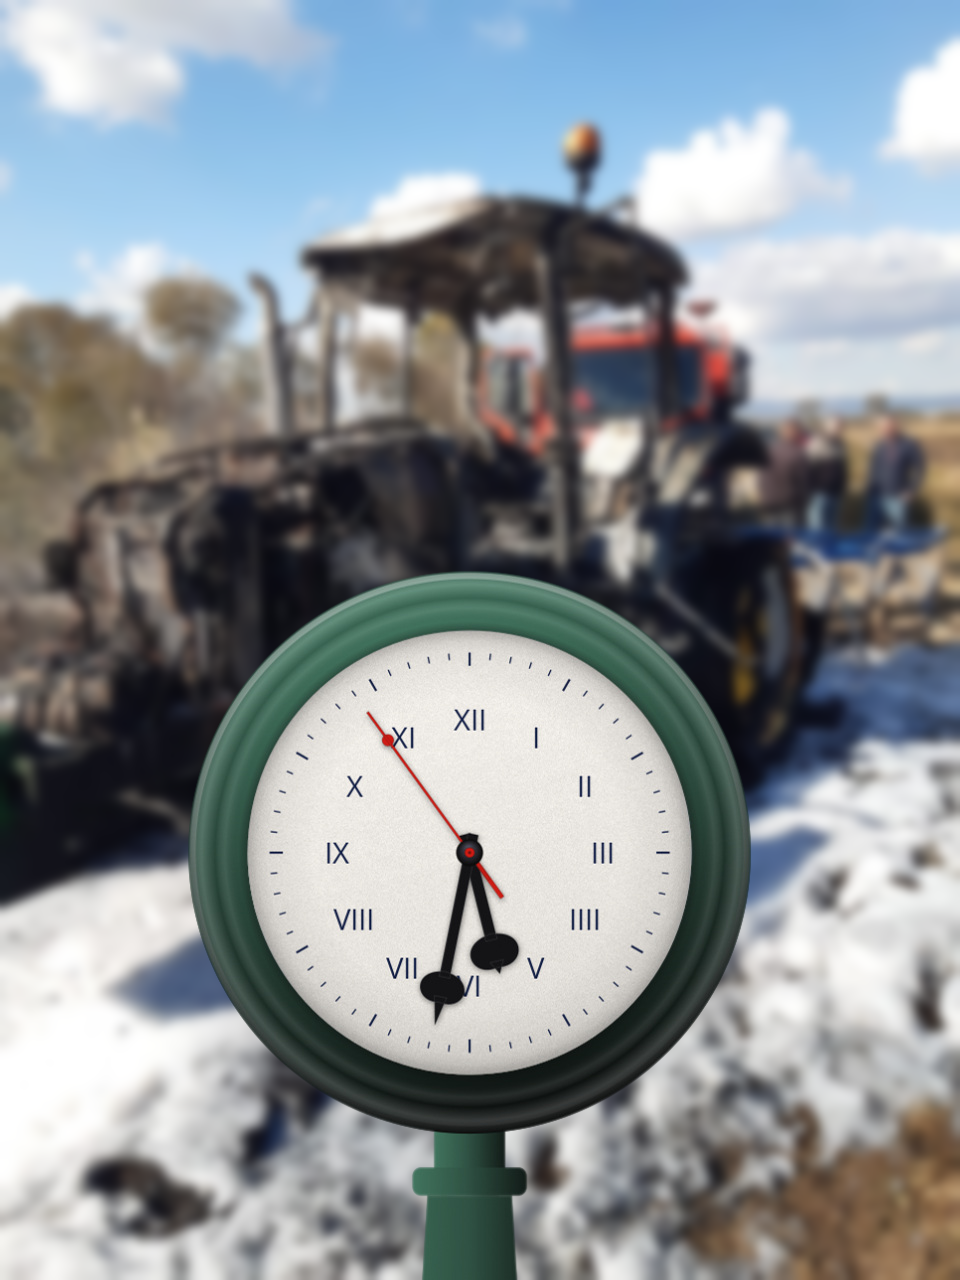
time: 5:31:54
